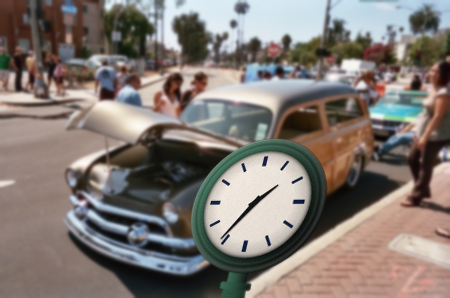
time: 1:36
